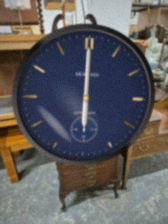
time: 6:00
